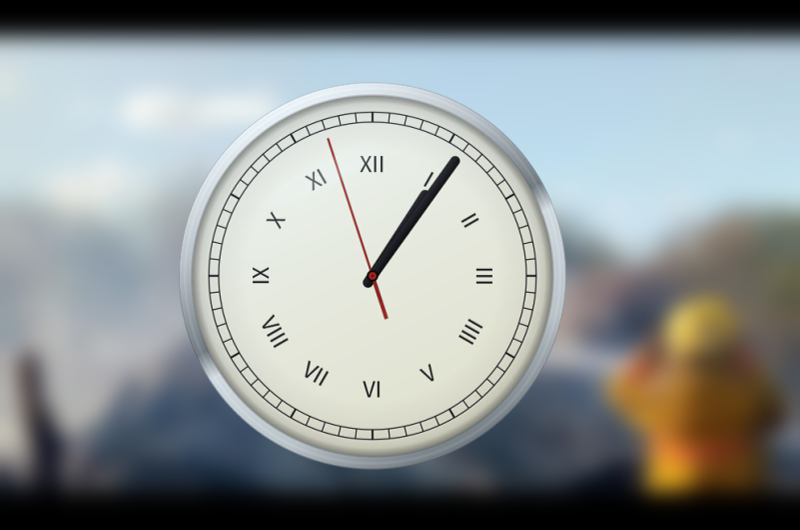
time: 1:05:57
